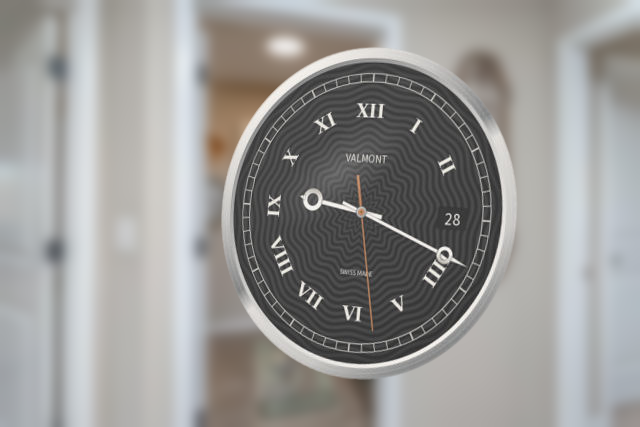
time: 9:18:28
